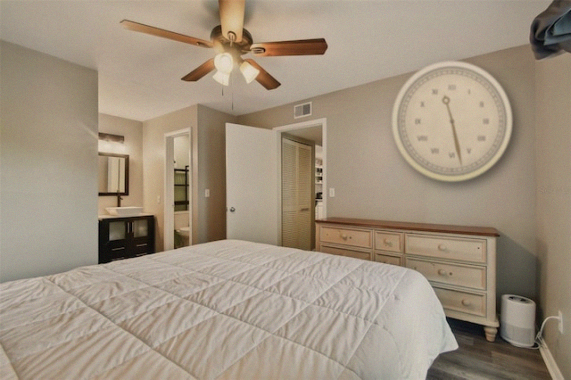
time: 11:28
